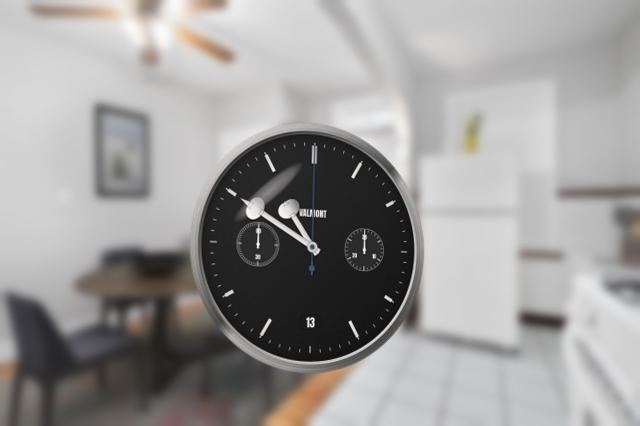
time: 10:50
